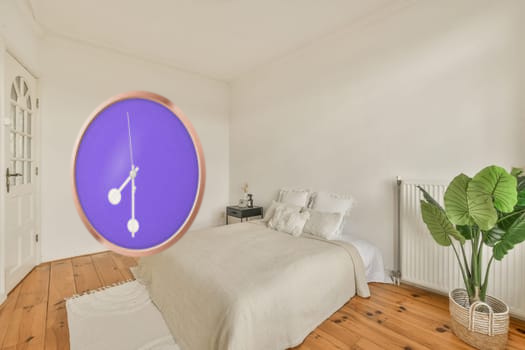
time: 7:29:59
